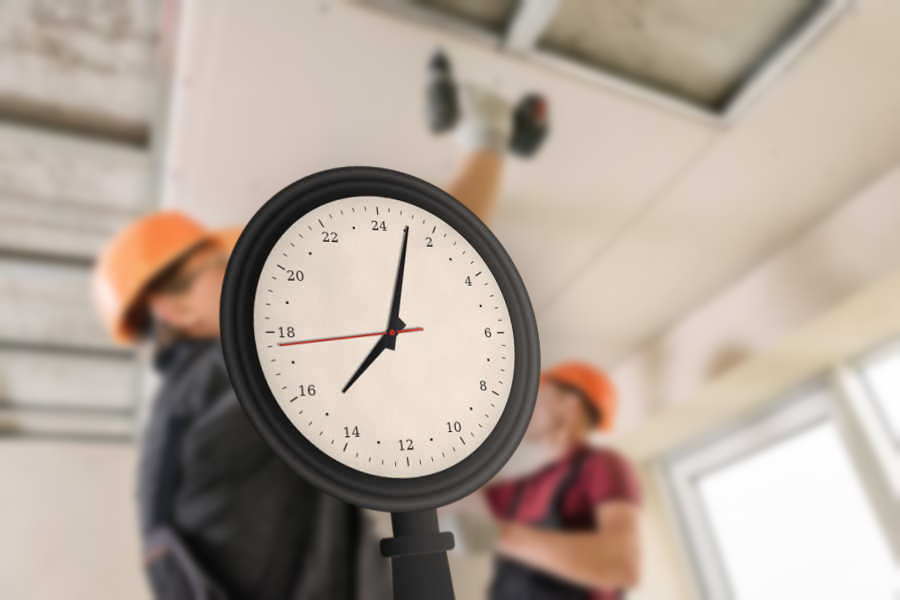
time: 15:02:44
